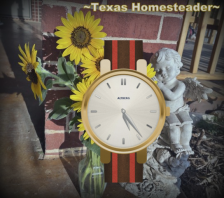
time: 5:24
